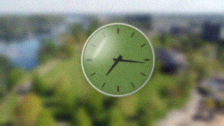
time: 7:16
